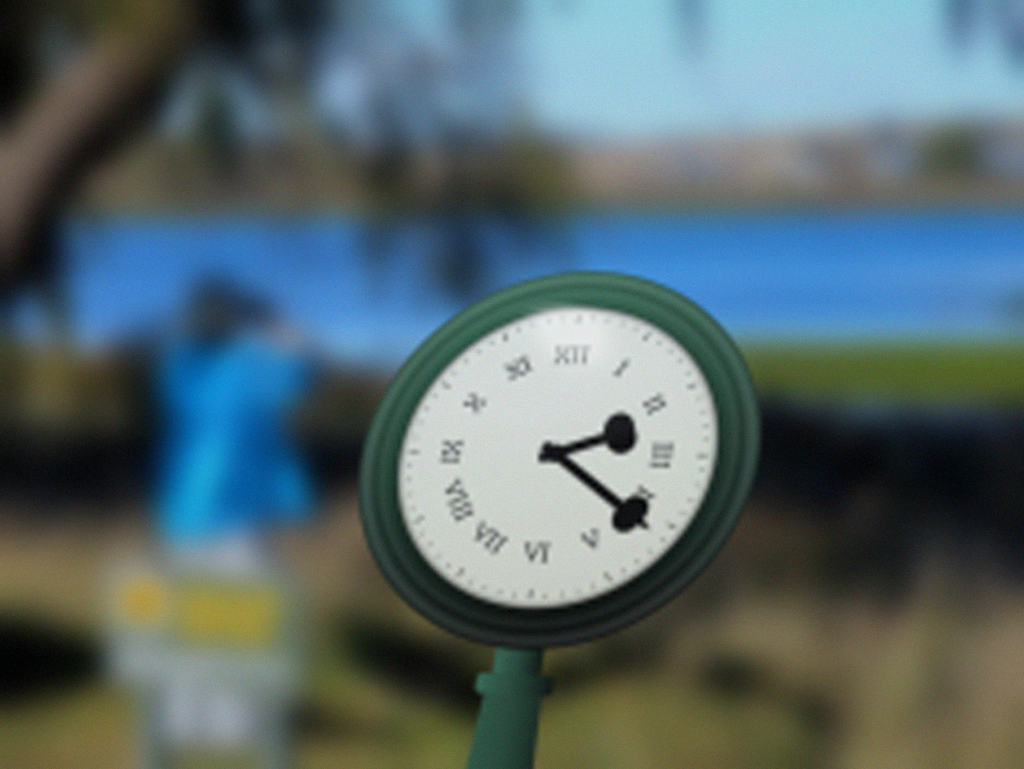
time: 2:21
